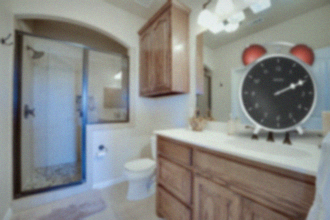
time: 2:11
